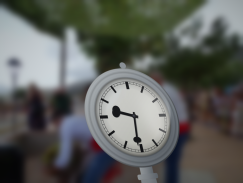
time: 9:31
